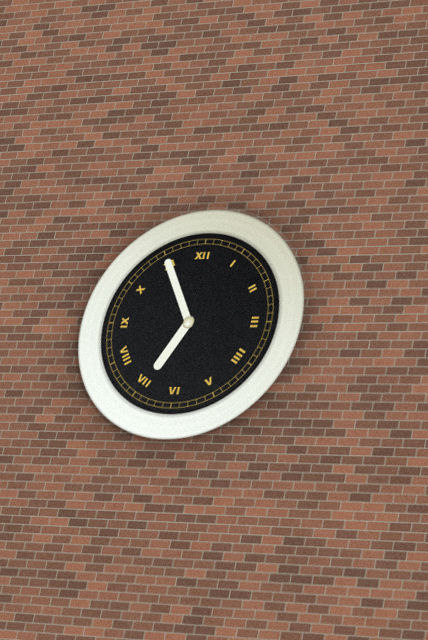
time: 6:55
